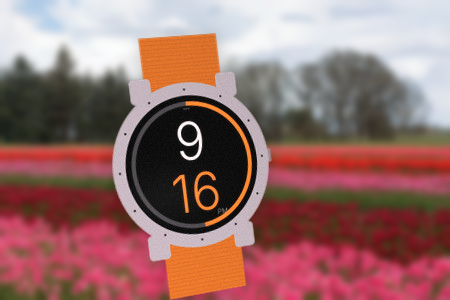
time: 9:16
